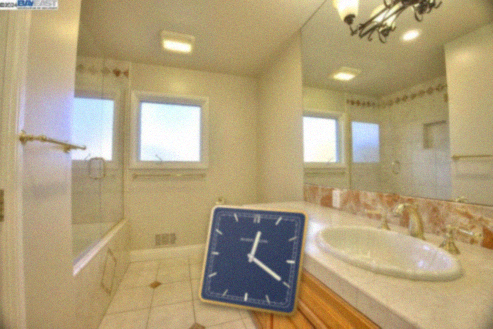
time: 12:20
